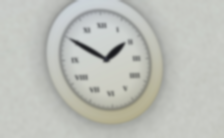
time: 1:50
